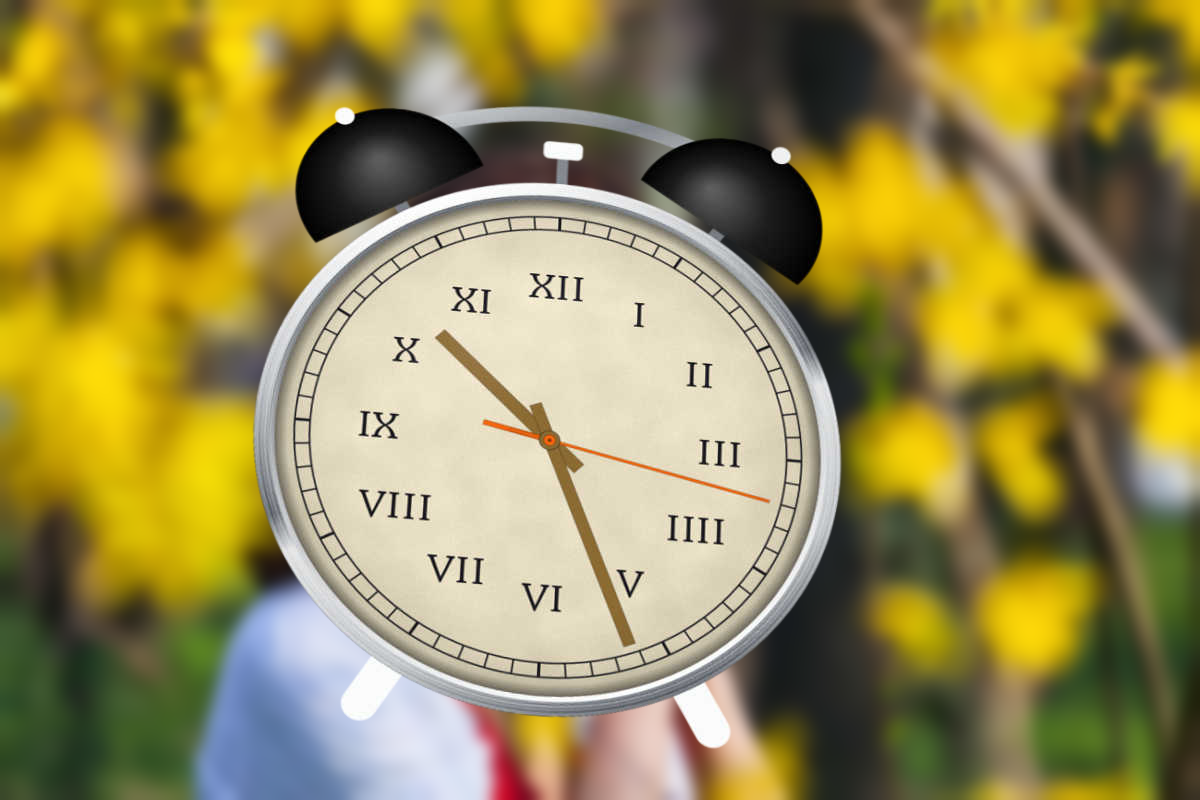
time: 10:26:17
